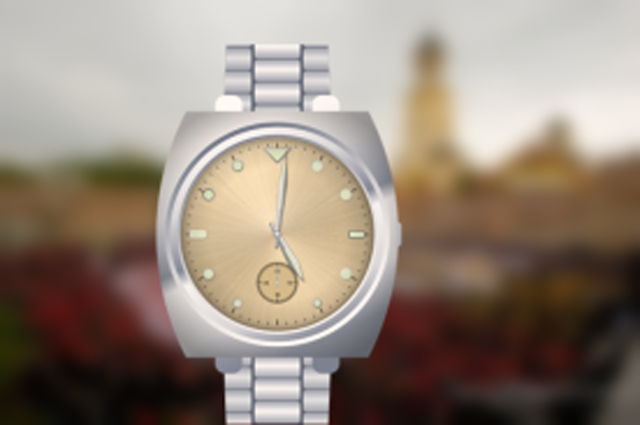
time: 5:01
